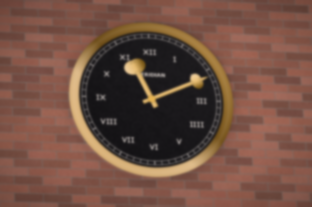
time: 11:11
